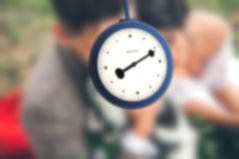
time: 8:11
